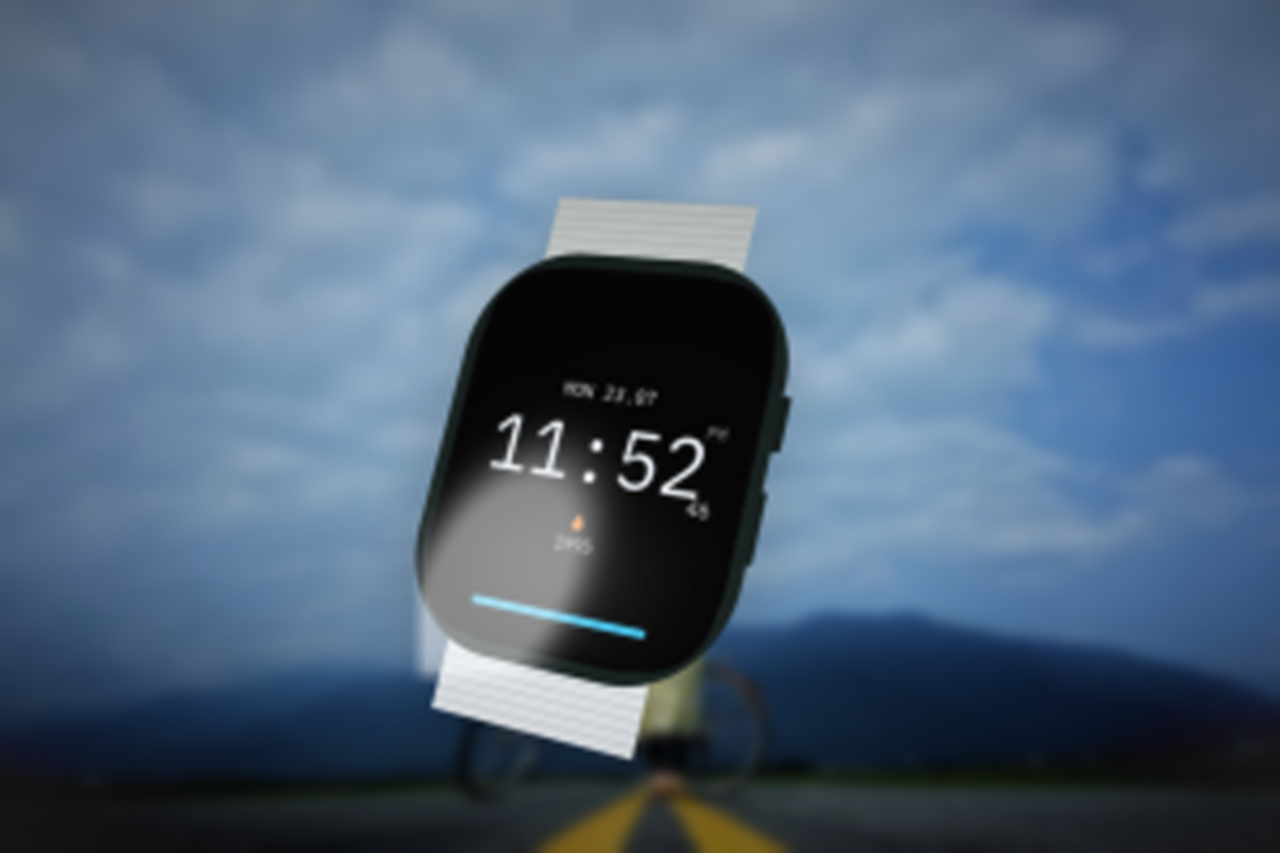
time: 11:52
